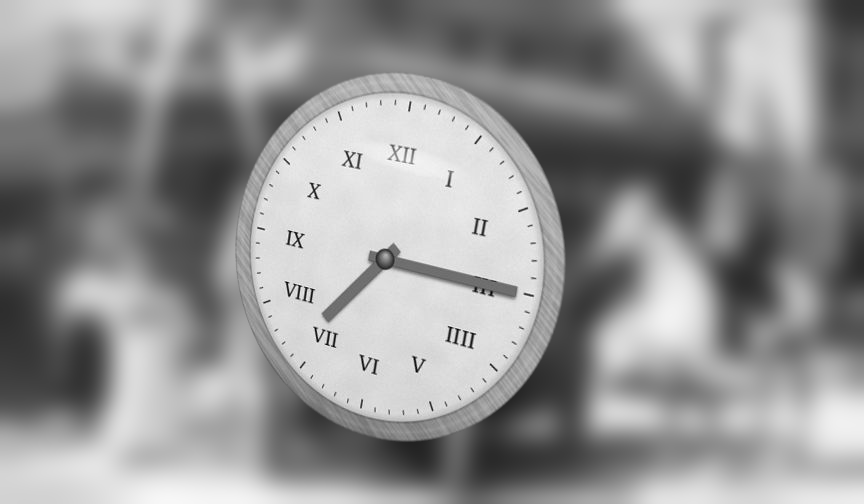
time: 7:15
